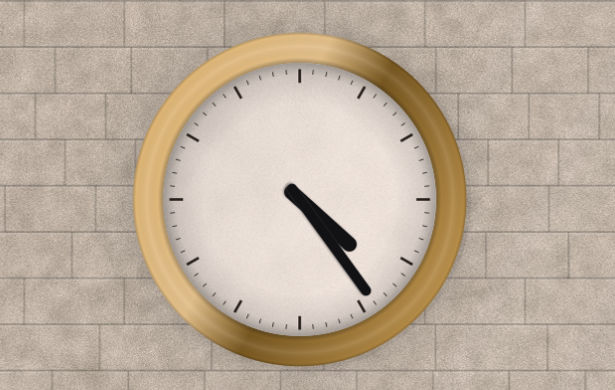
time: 4:24
